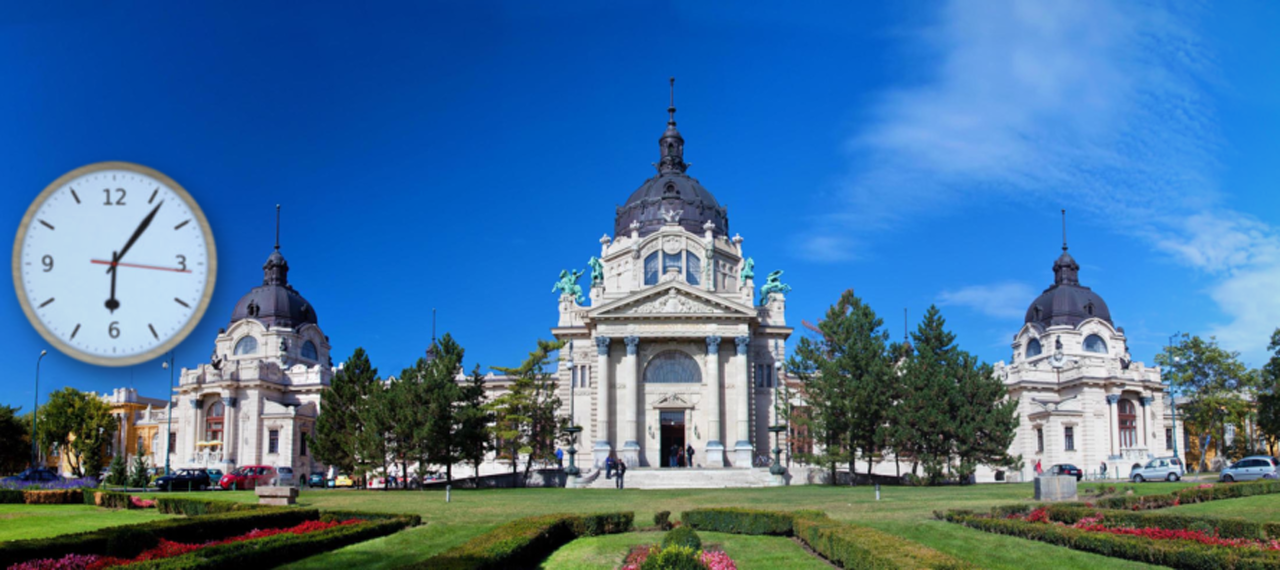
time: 6:06:16
